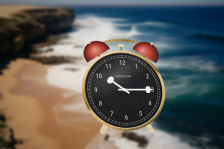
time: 10:15
